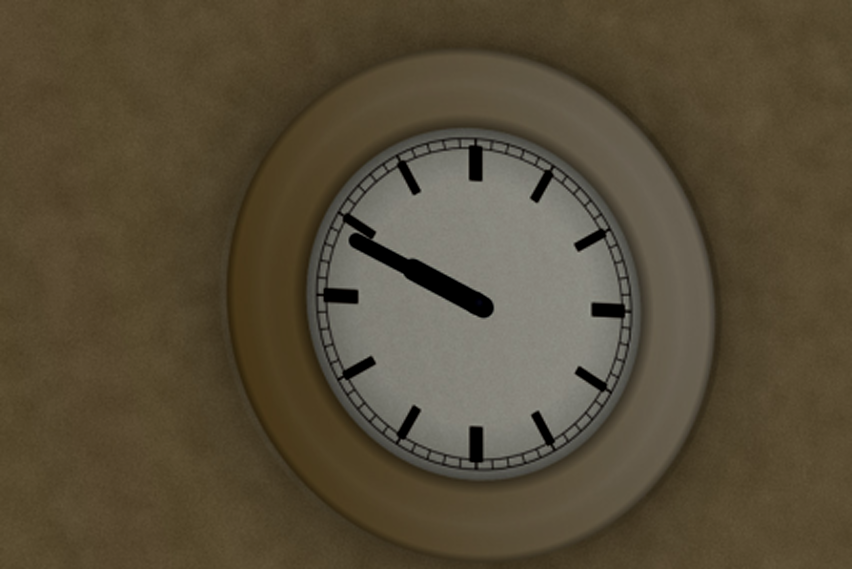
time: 9:49
